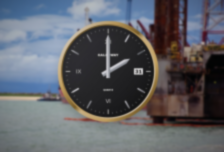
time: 2:00
